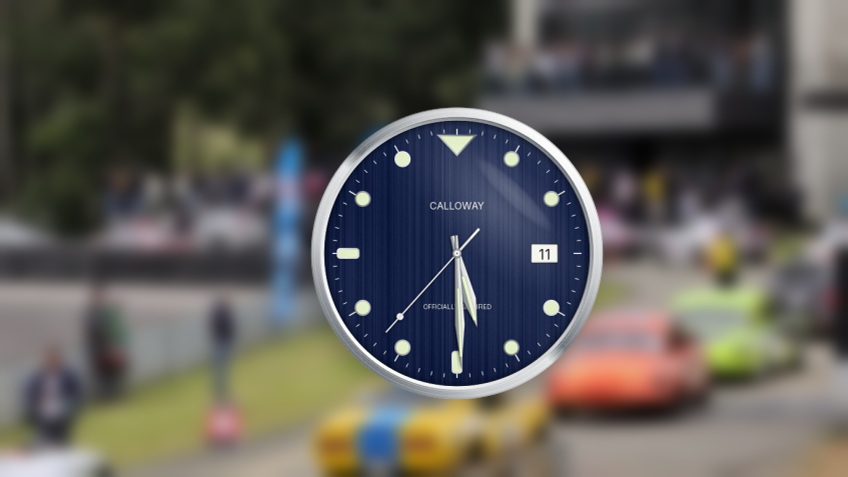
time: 5:29:37
